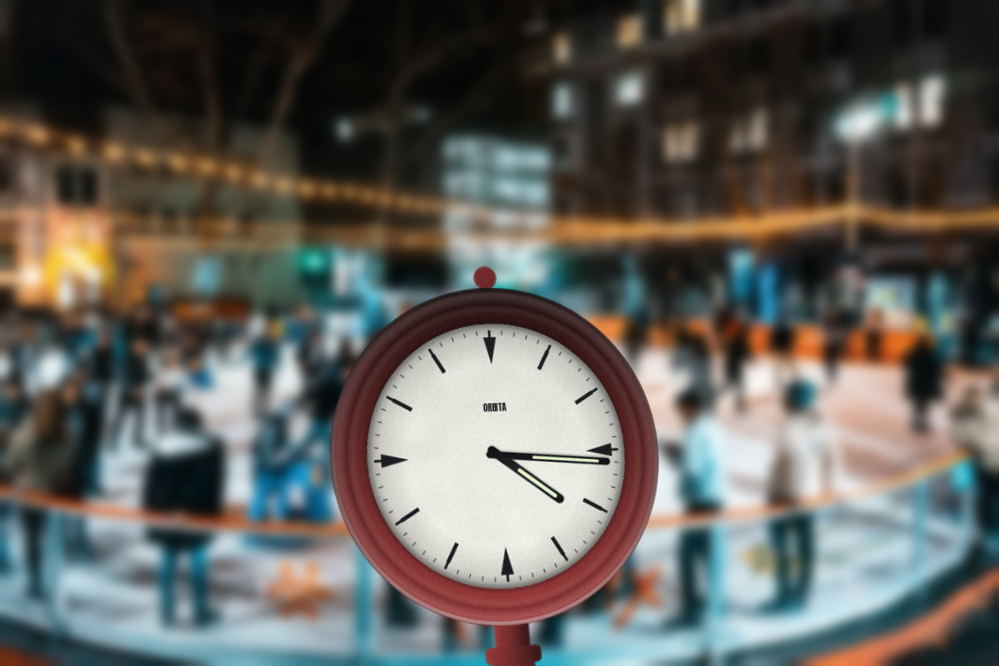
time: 4:16
